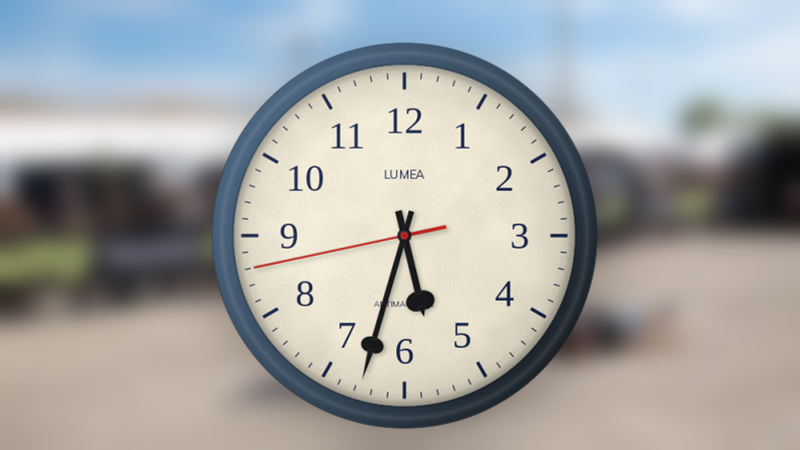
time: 5:32:43
